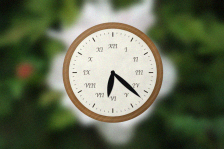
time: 6:22
